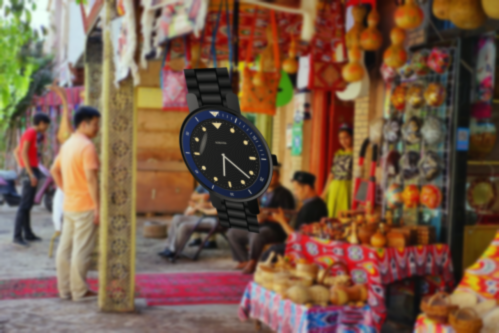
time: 6:22
